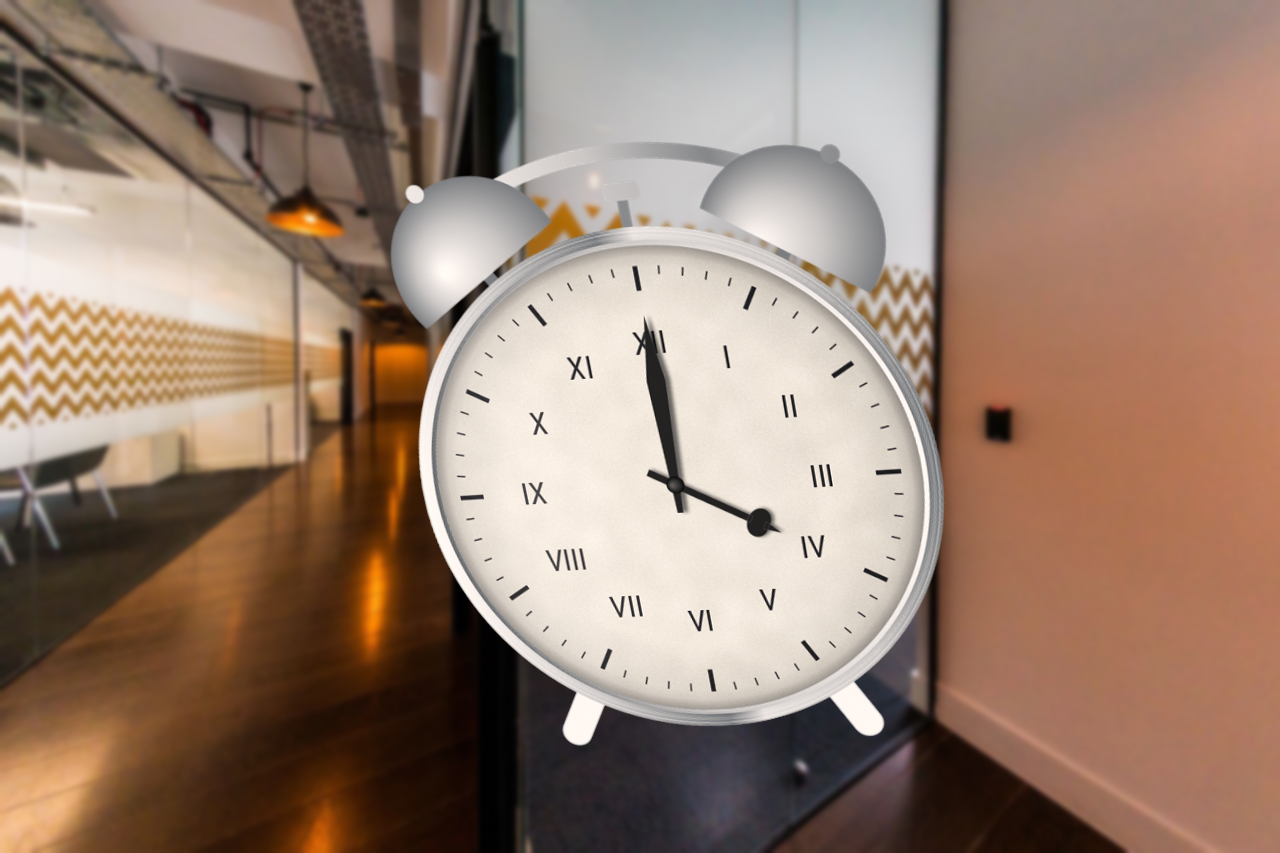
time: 4:00
